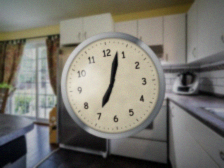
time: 7:03
